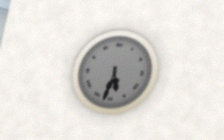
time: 5:32
